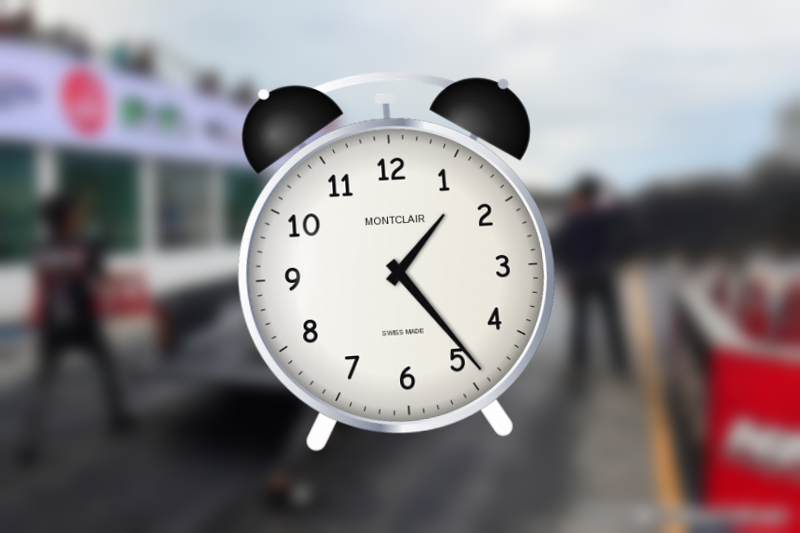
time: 1:24
